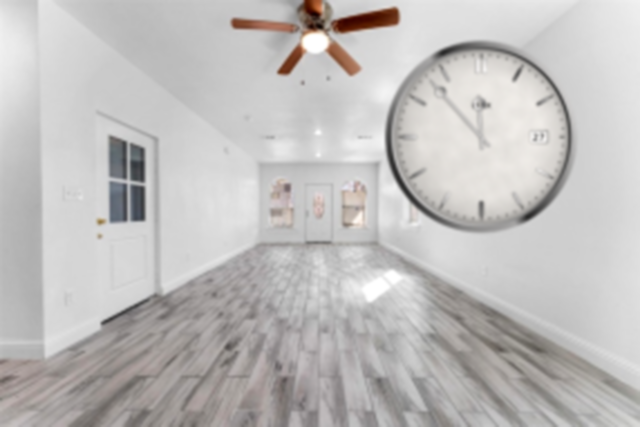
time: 11:53
